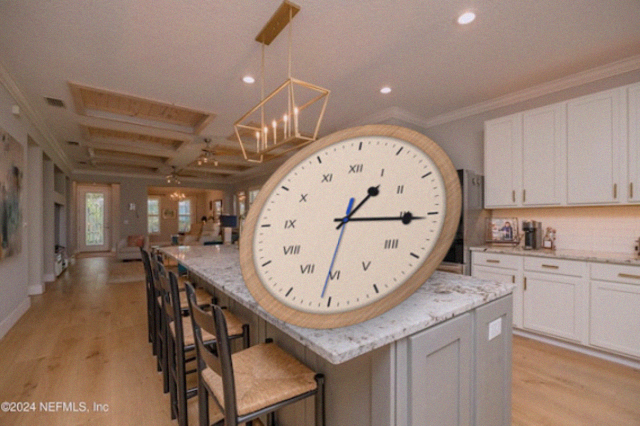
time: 1:15:31
